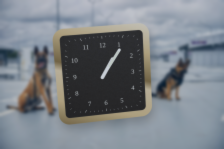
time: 1:06
